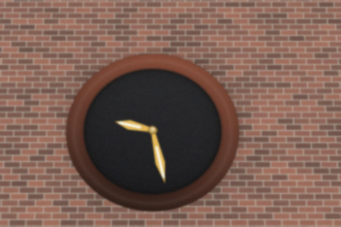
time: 9:28
